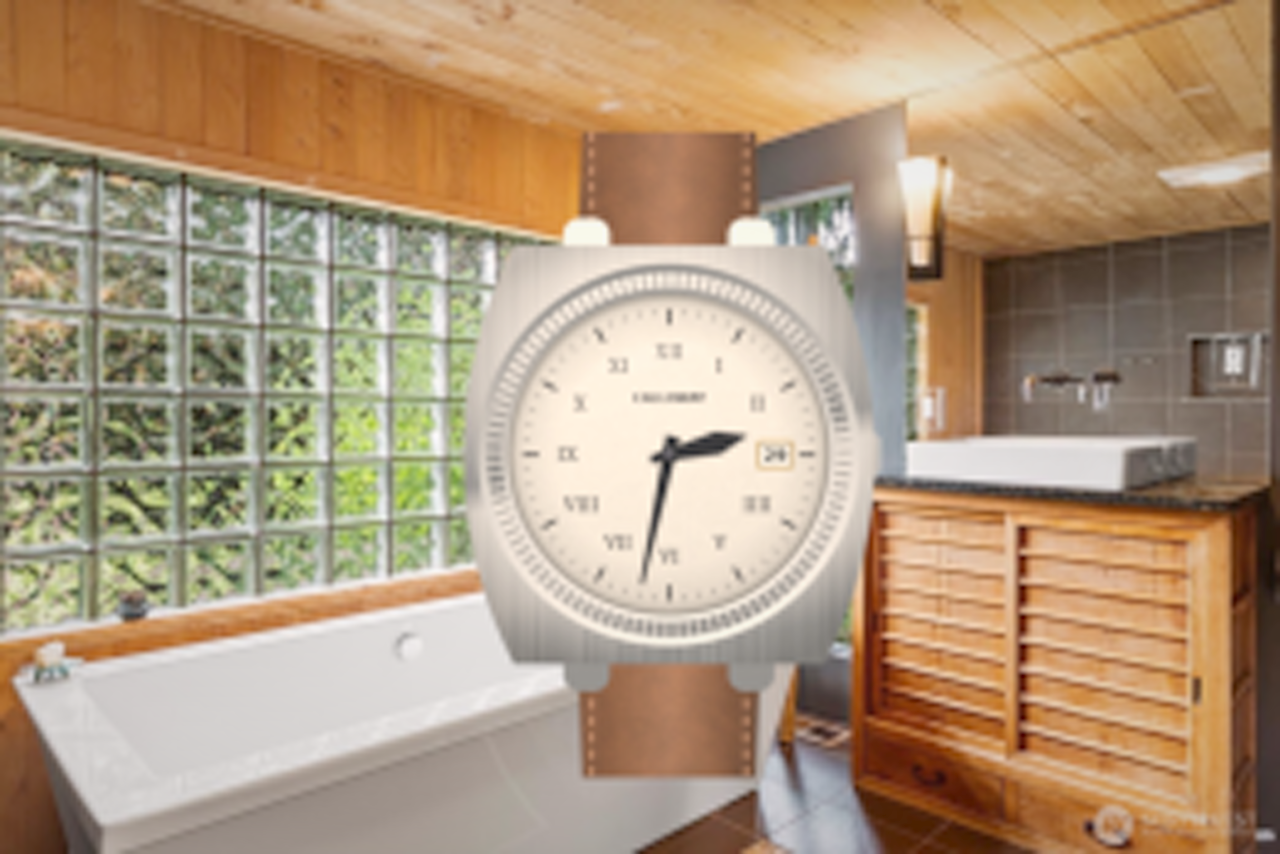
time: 2:32
